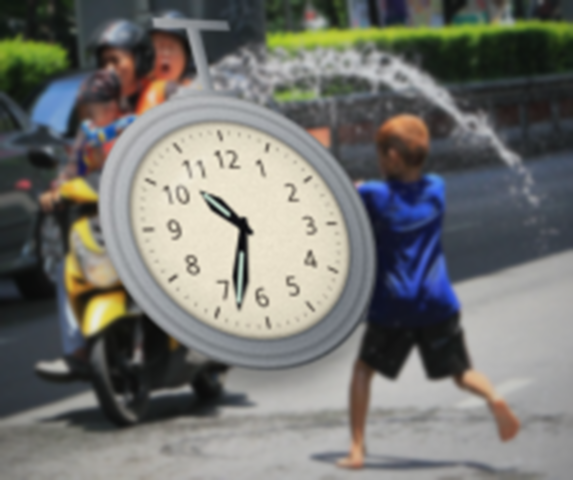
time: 10:33
